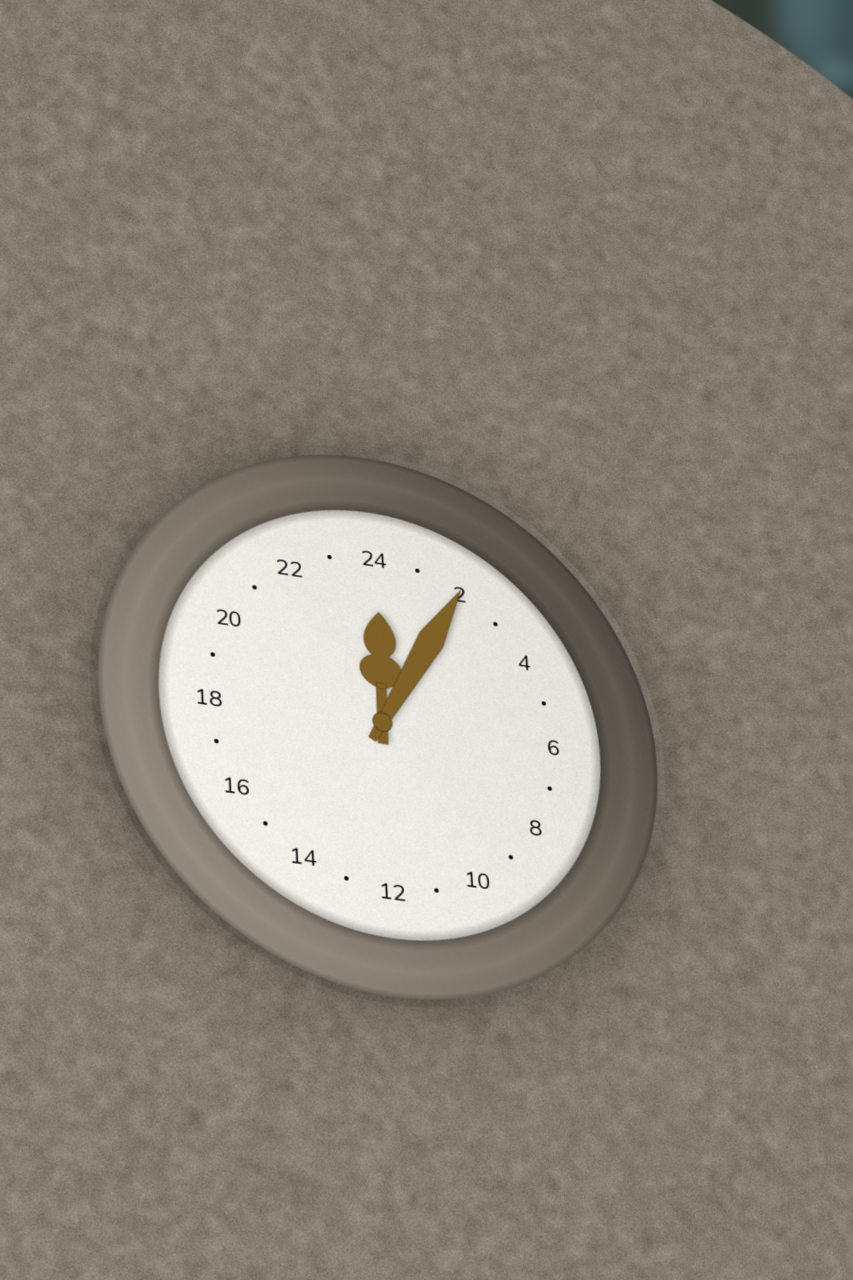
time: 0:05
